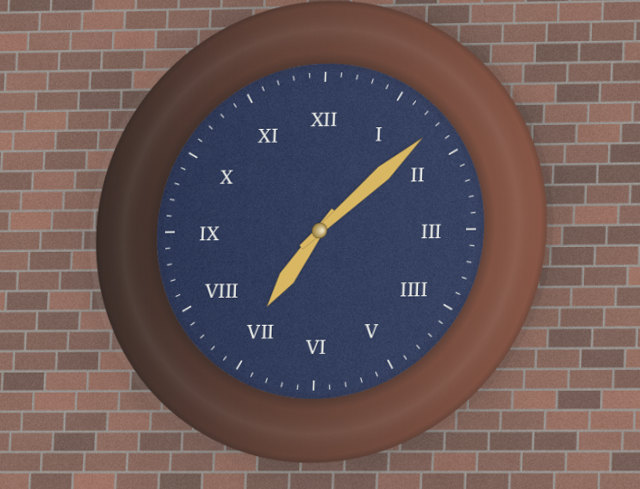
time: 7:08
